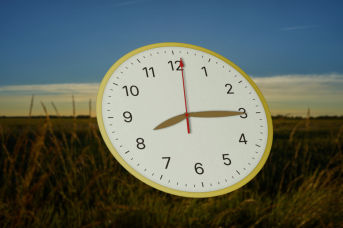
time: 8:15:01
